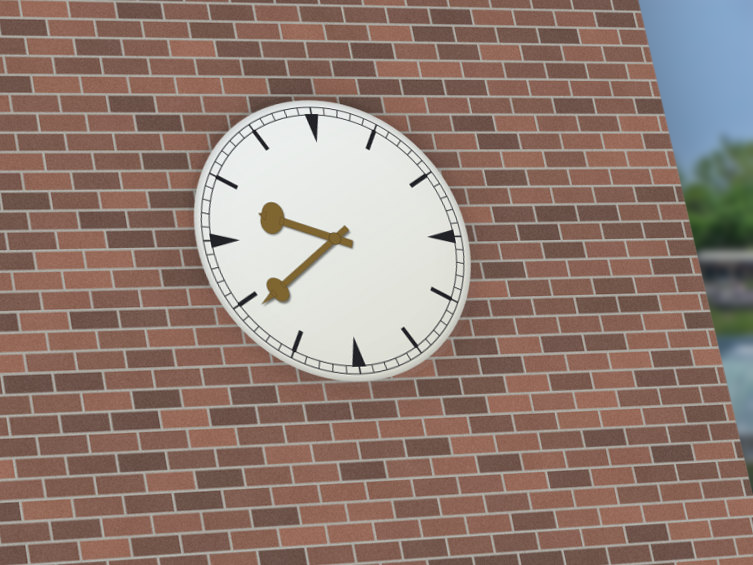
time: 9:39
